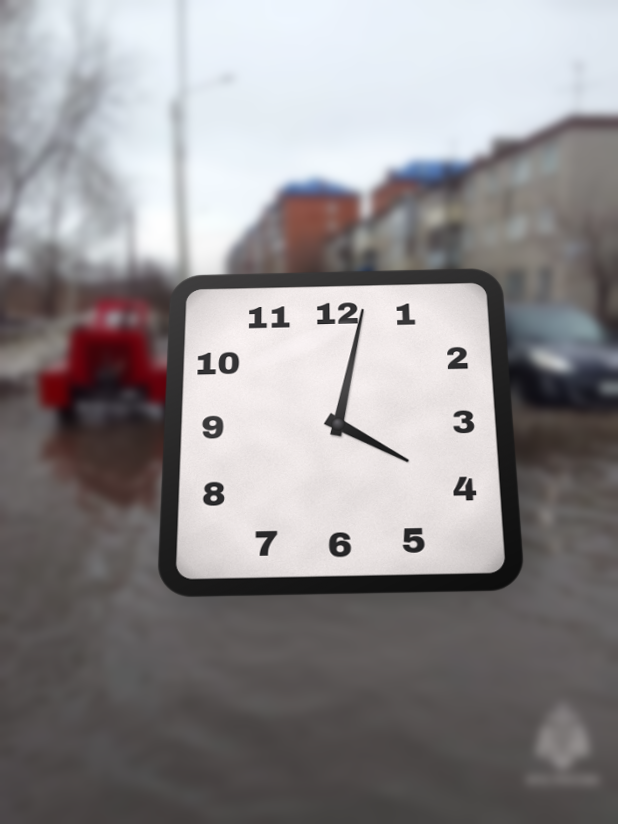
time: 4:02
